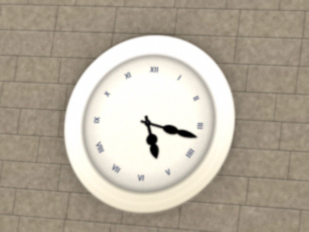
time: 5:17
